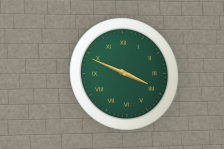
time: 3:49
